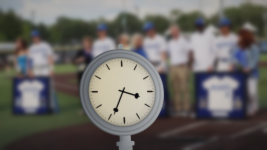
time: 3:34
